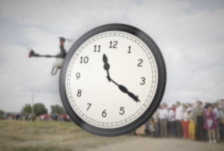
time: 11:20
